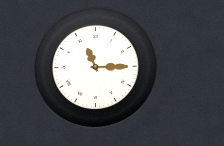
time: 11:15
